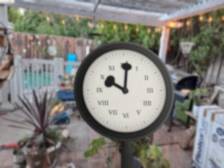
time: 10:01
